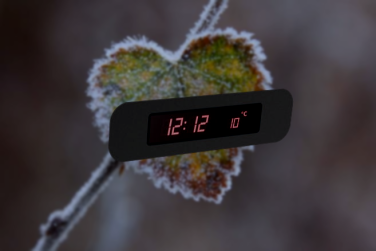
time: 12:12
